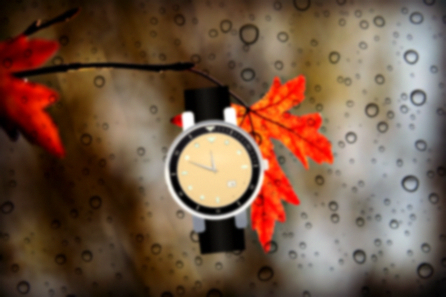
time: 11:49
